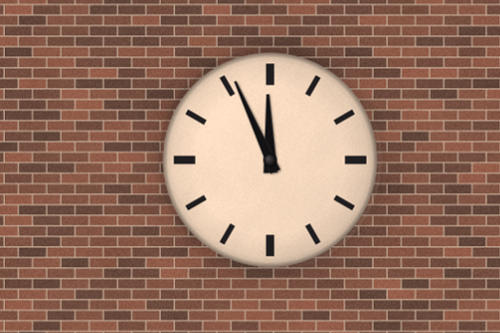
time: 11:56
